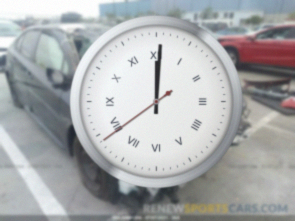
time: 12:00:39
